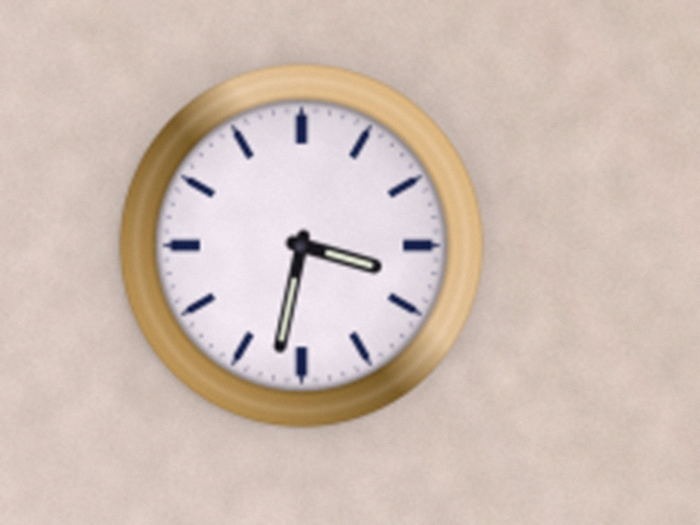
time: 3:32
